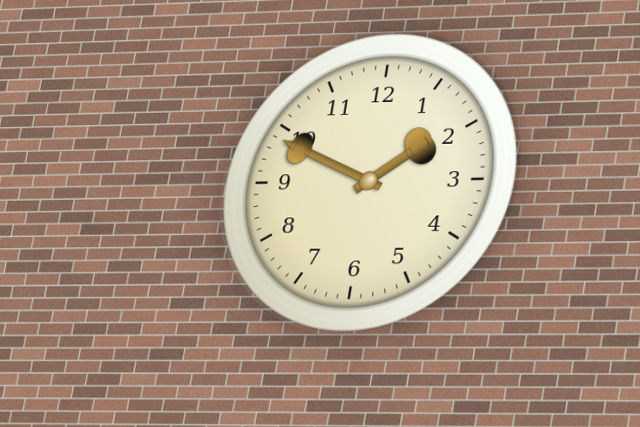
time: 1:49
